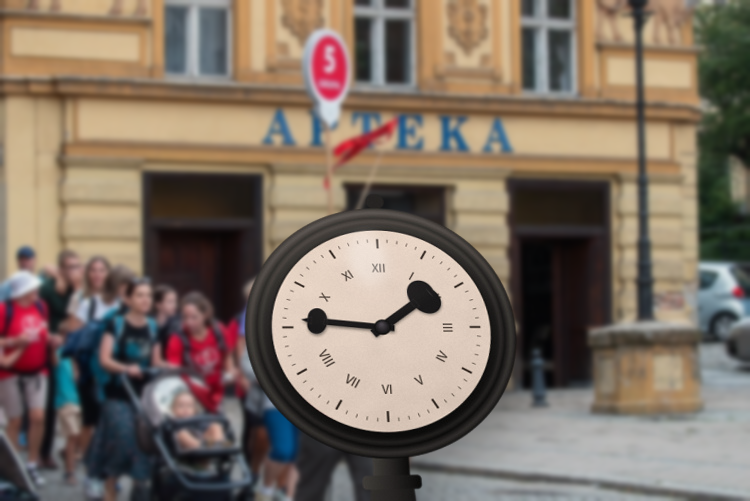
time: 1:46
